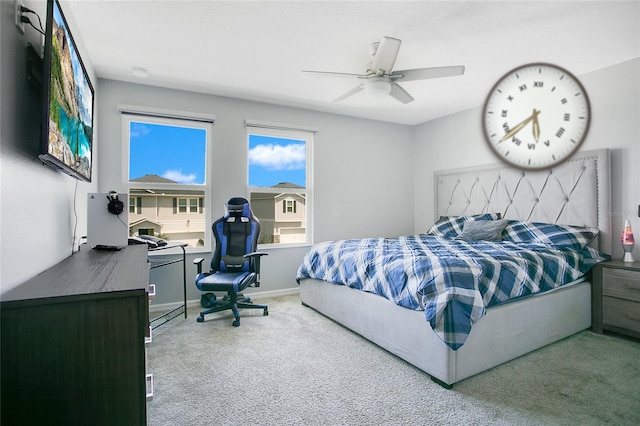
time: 5:38
